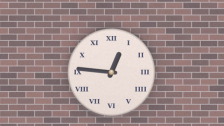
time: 12:46
